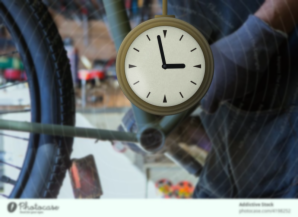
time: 2:58
